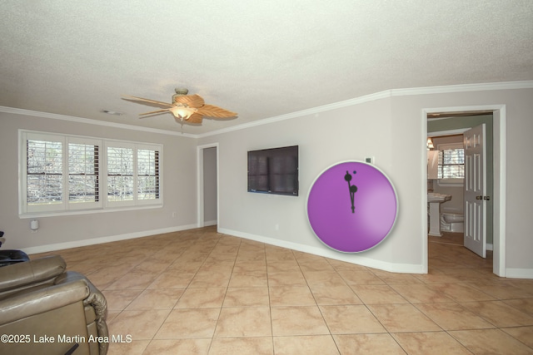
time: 11:58
